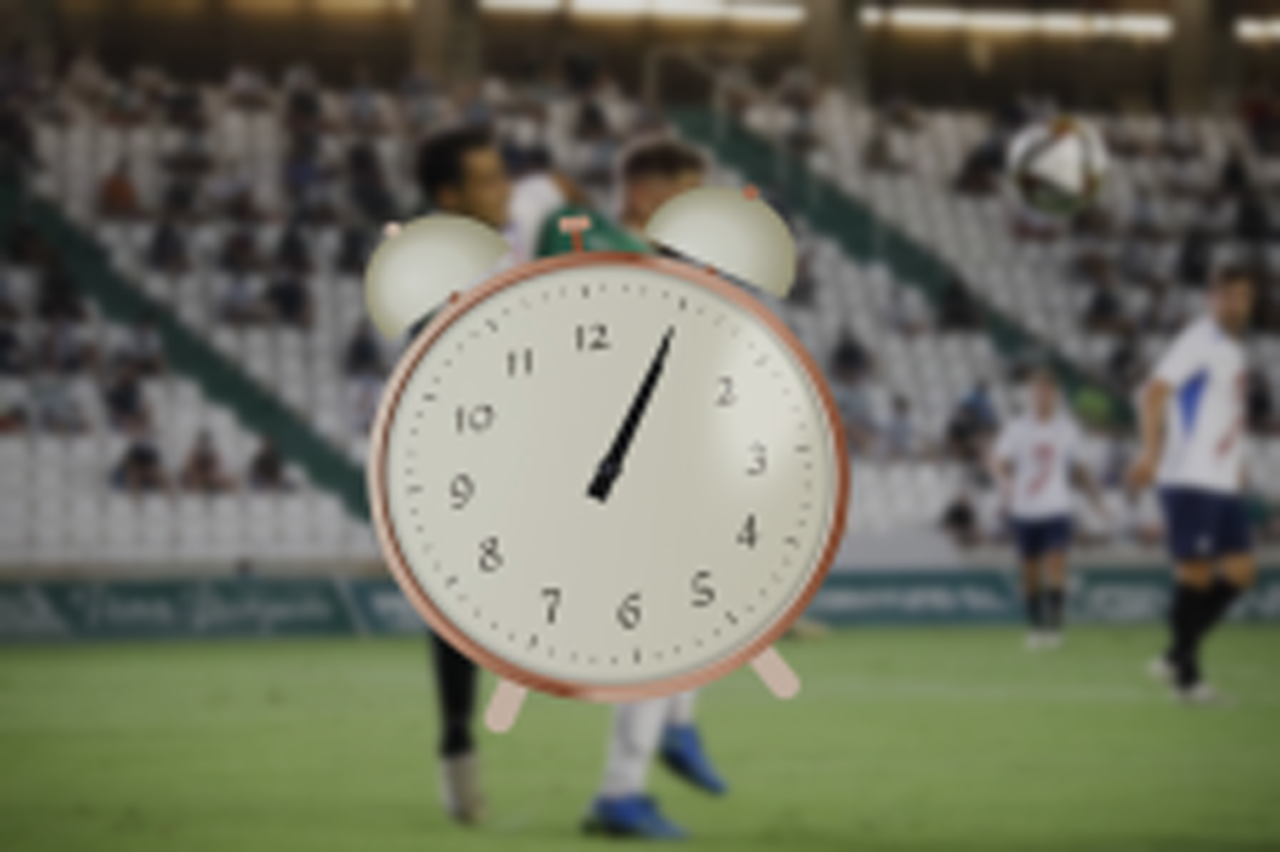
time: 1:05
